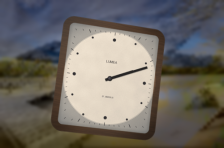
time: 2:11
